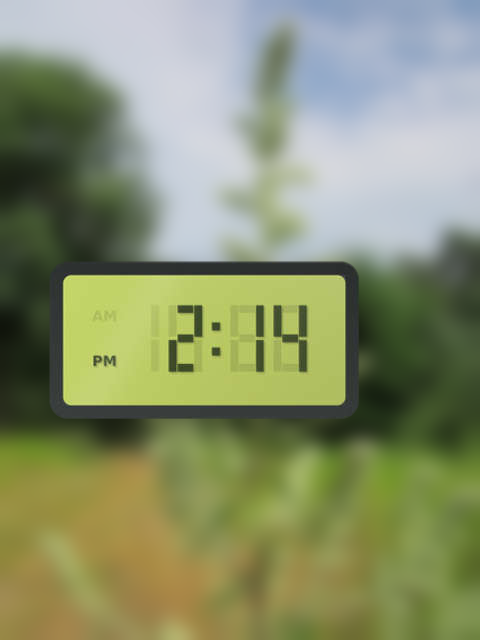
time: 2:14
